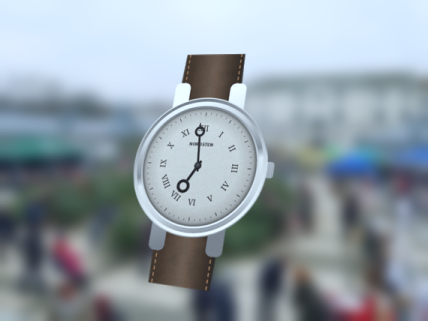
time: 6:59
